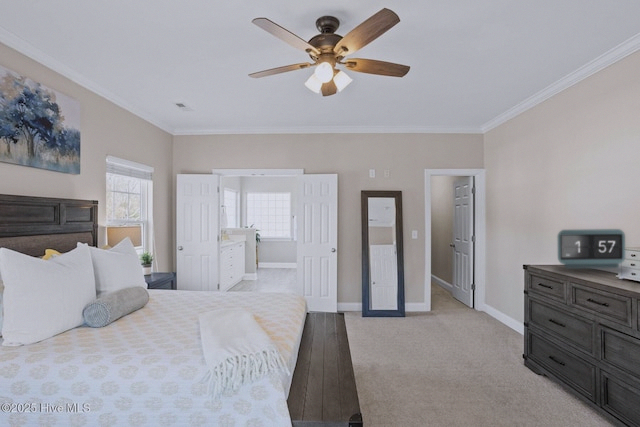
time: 1:57
